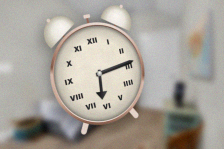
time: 6:14
